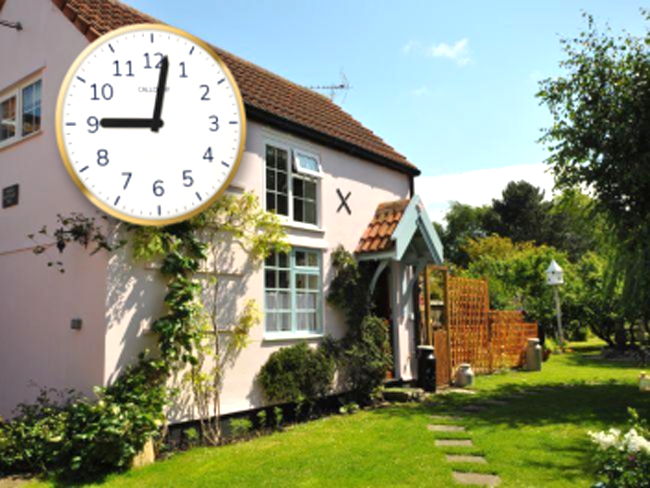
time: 9:02
